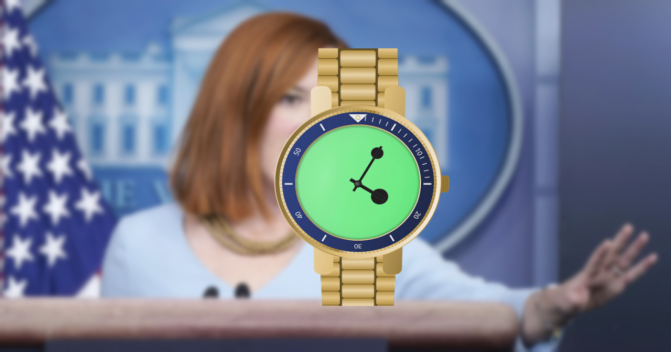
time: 4:05
